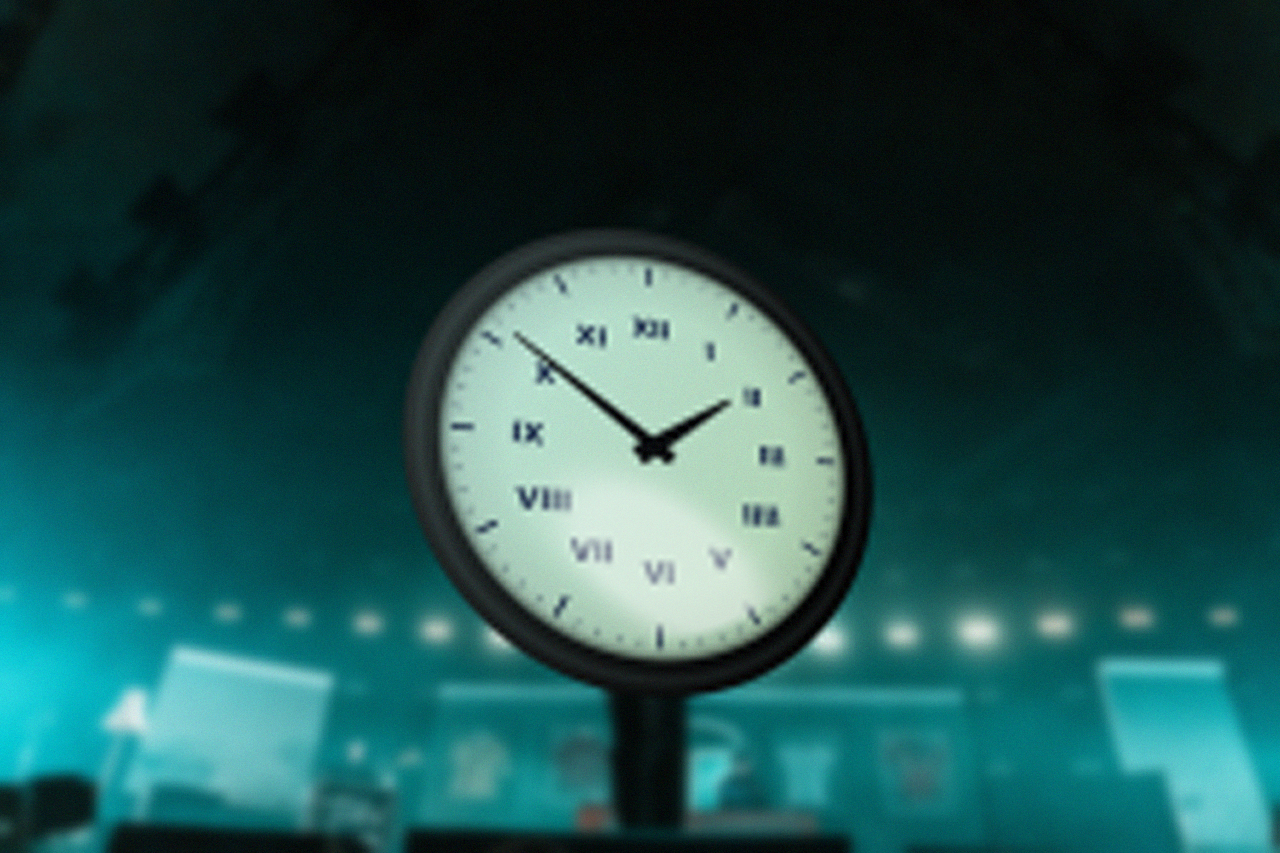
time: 1:51
